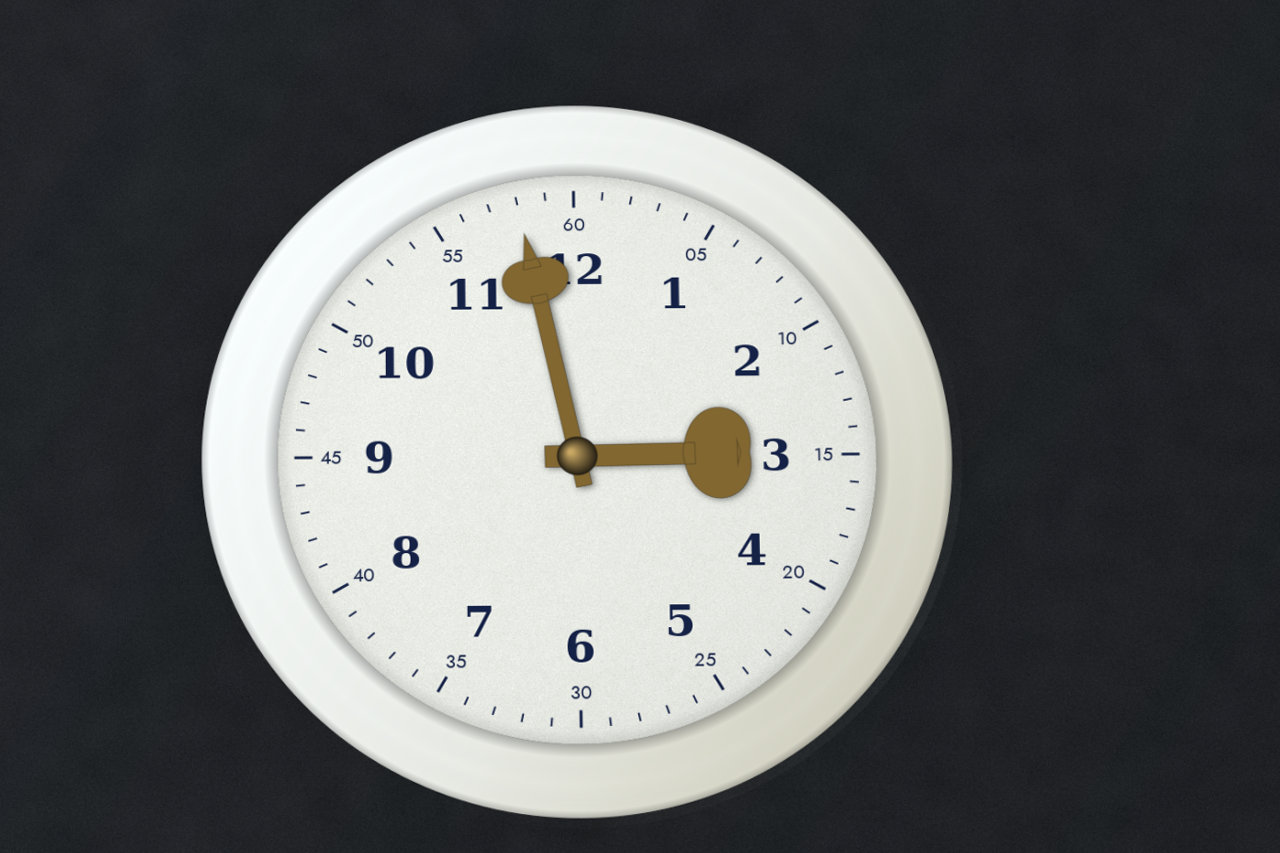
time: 2:58
